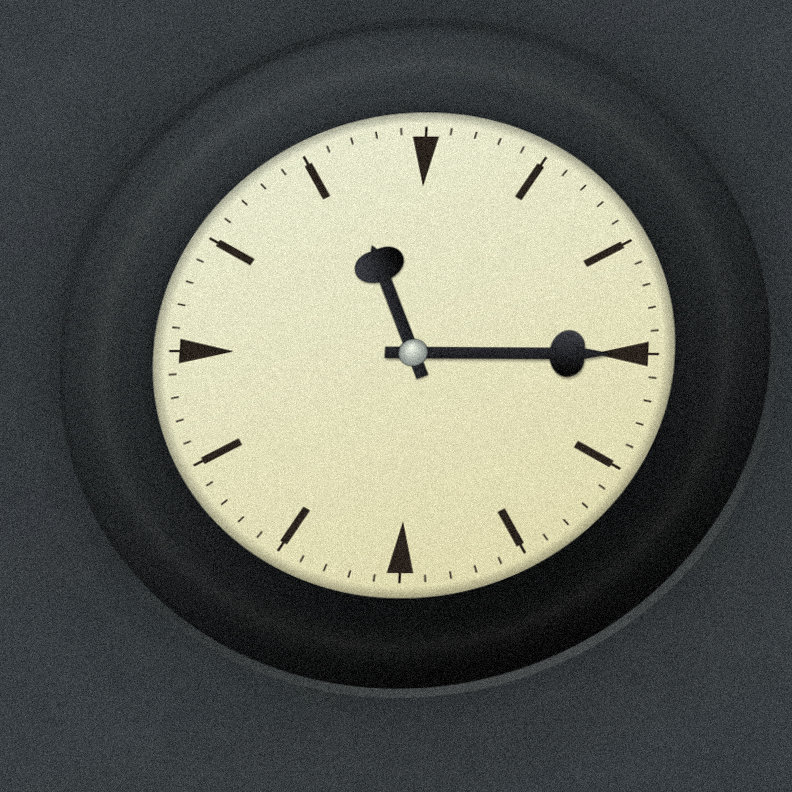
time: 11:15
